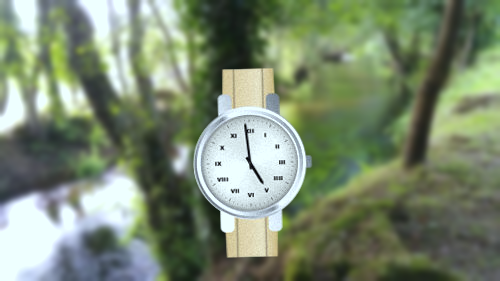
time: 4:59
